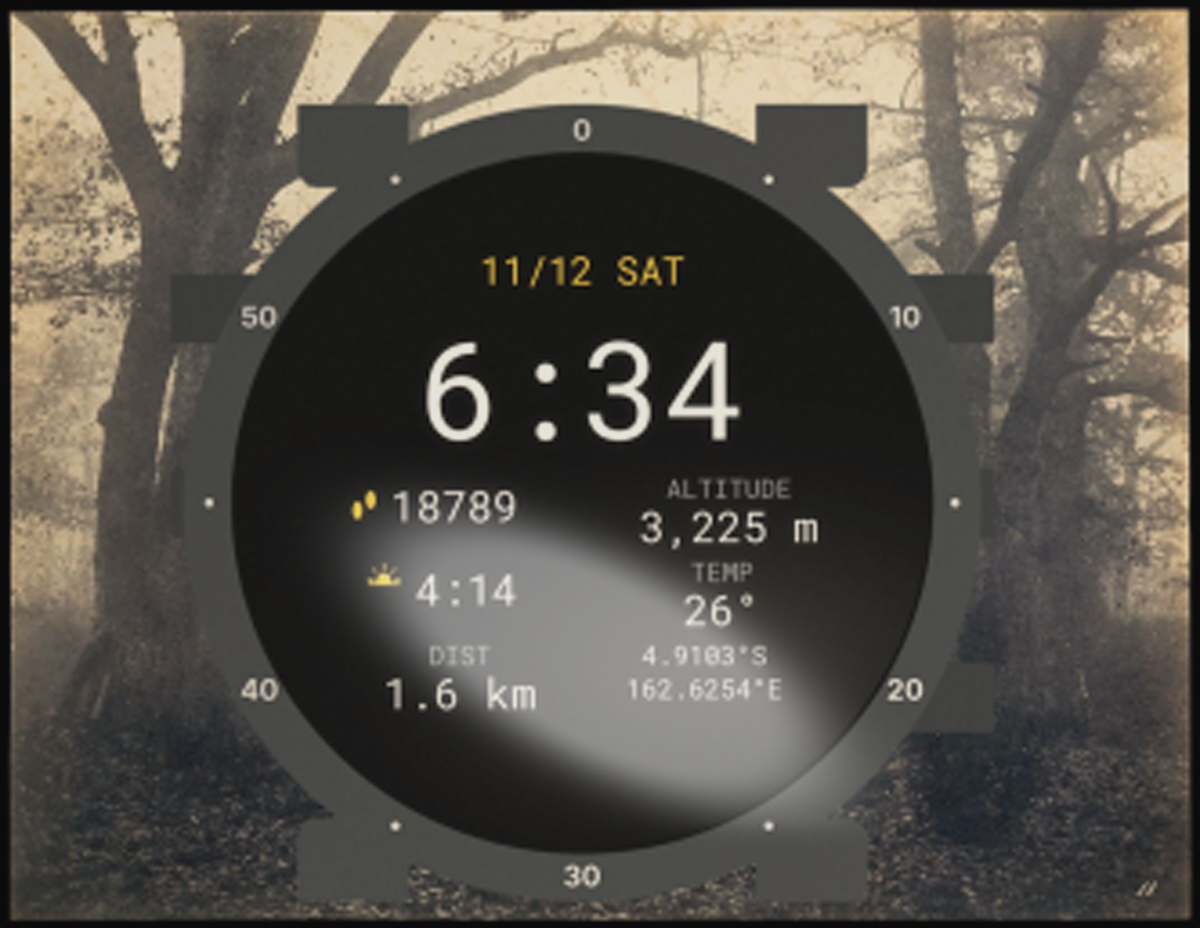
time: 6:34
